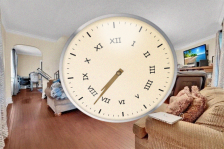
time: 7:37
